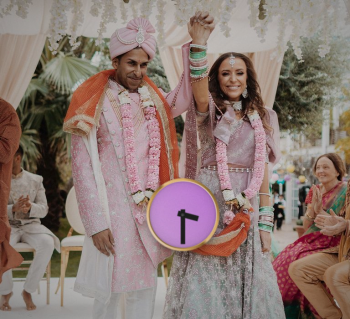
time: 3:30
